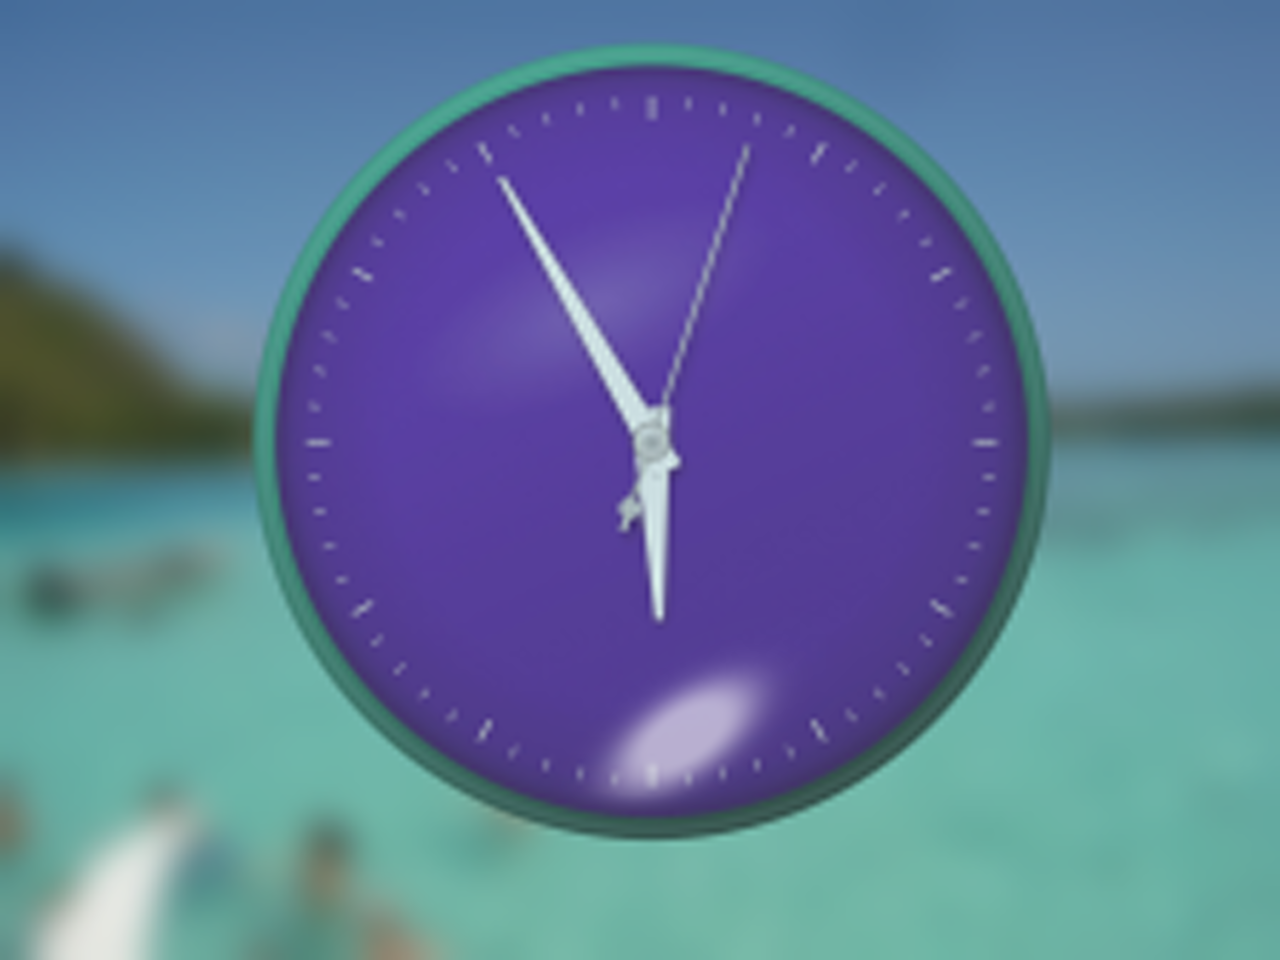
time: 5:55:03
